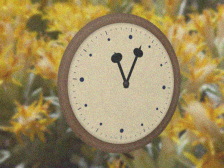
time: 11:03
